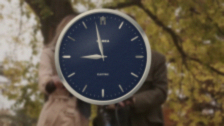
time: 8:58
